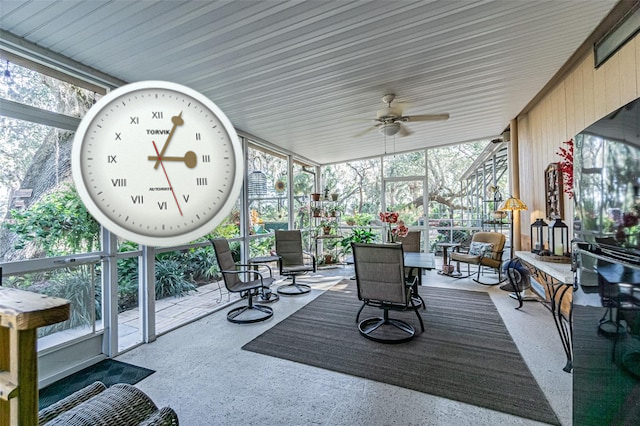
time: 3:04:27
